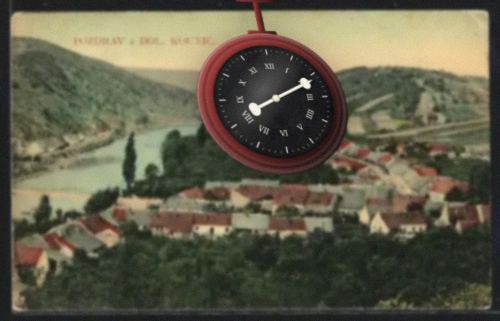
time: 8:11
